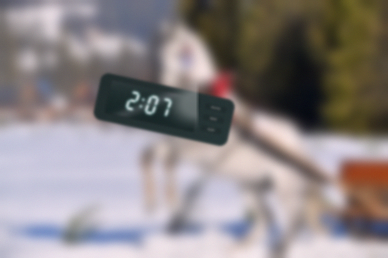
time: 2:07
